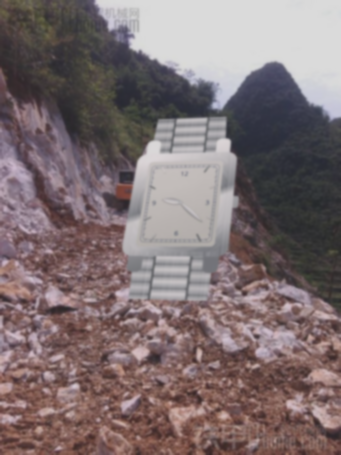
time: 9:22
